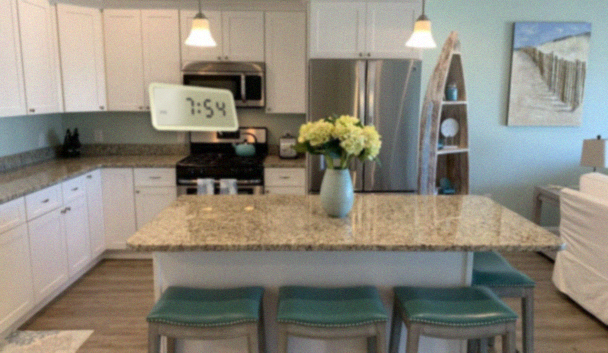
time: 7:54
